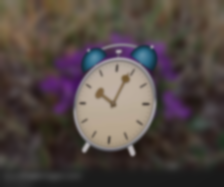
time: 10:04
